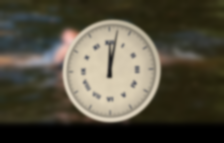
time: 12:02
